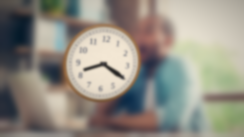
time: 8:20
